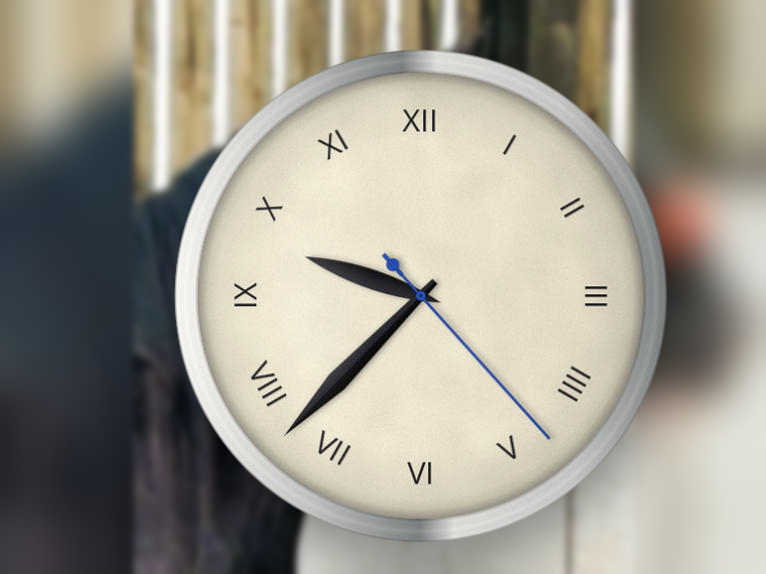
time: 9:37:23
